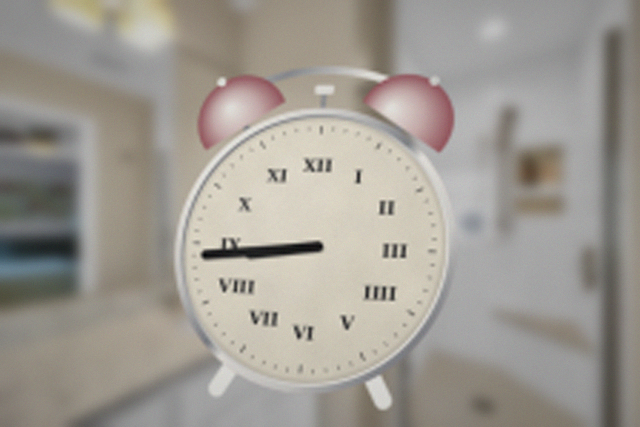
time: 8:44
